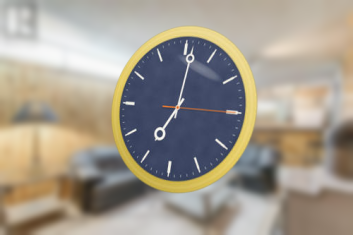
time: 7:01:15
